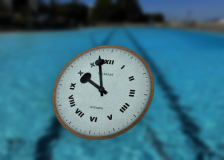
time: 9:57
